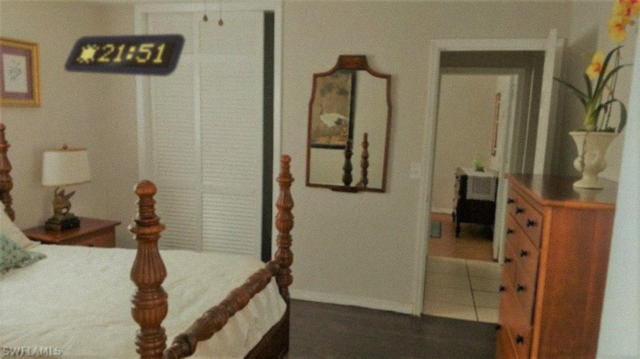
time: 21:51
